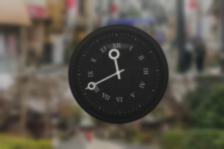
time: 11:41
